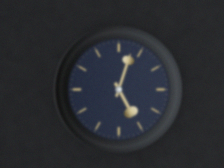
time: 5:03
